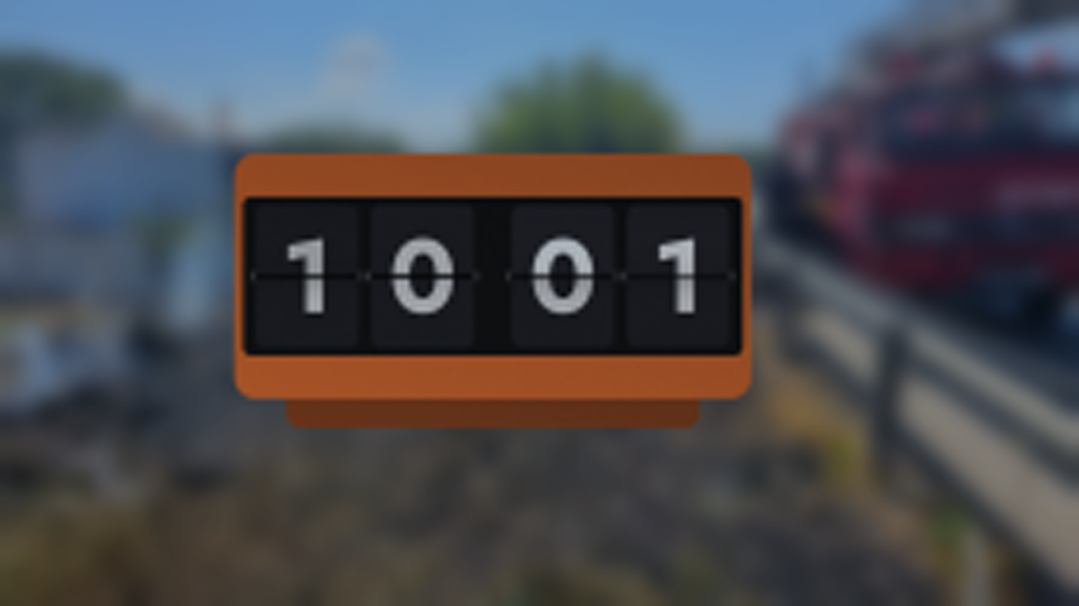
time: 10:01
